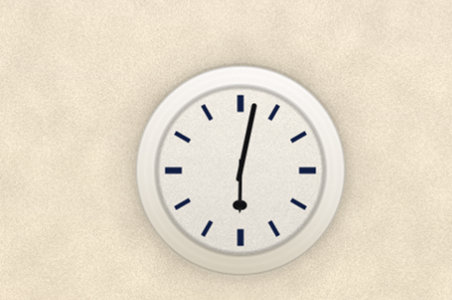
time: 6:02
